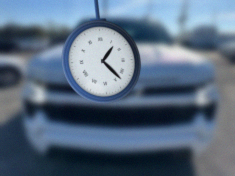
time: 1:23
